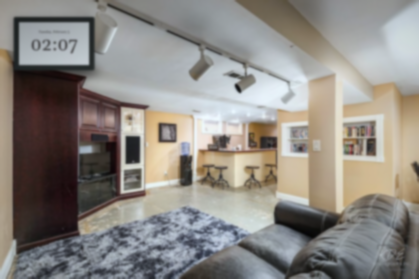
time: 2:07
